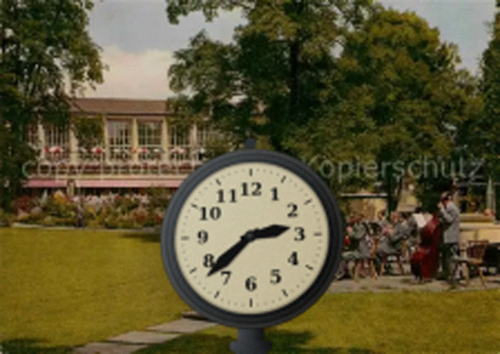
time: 2:38
